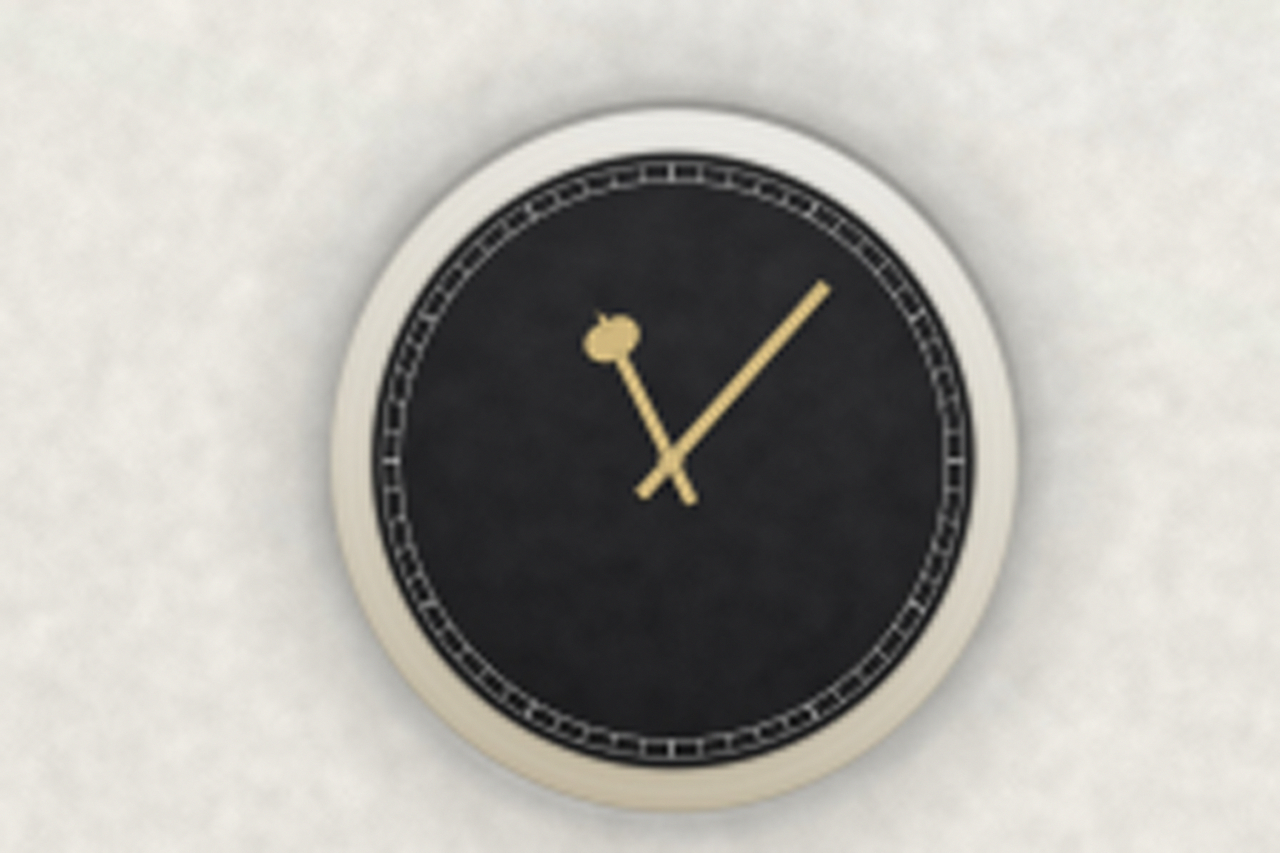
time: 11:07
